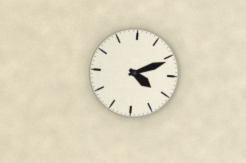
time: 4:11
